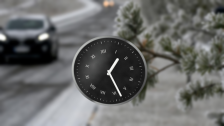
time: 1:28
